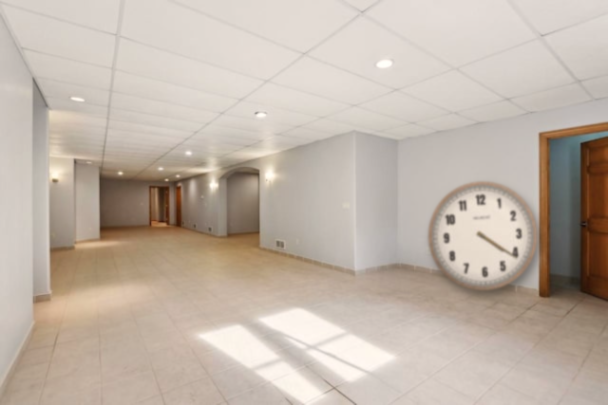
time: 4:21
